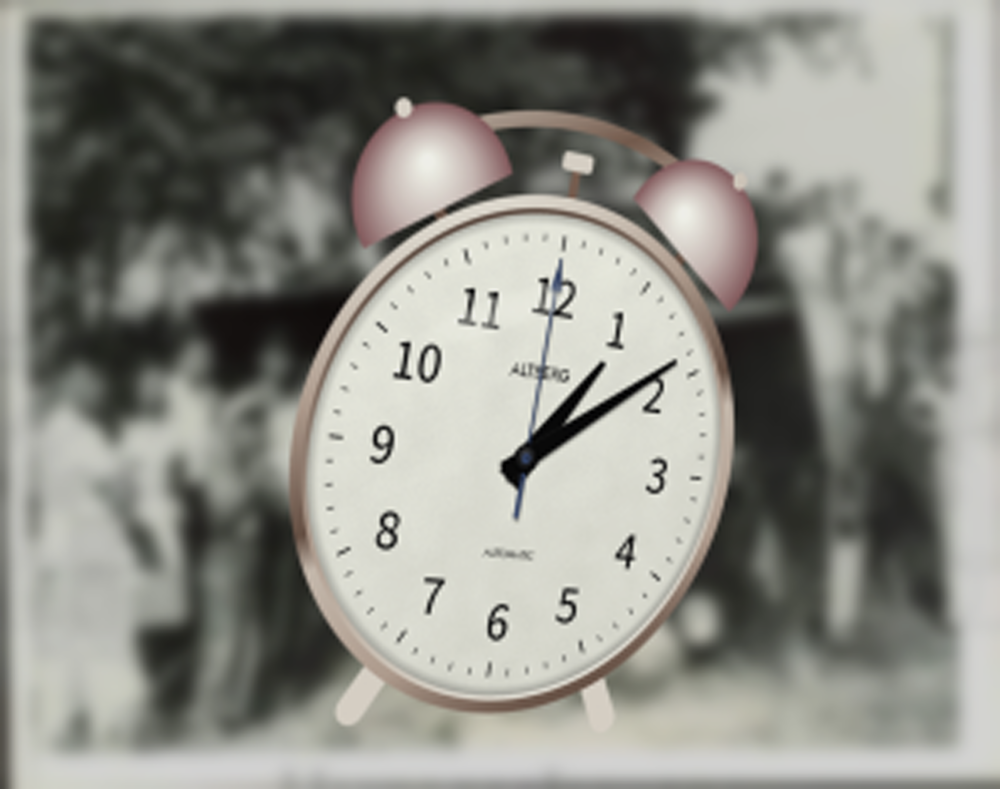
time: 1:09:00
